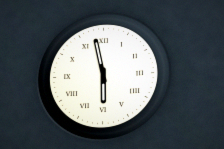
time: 5:58
